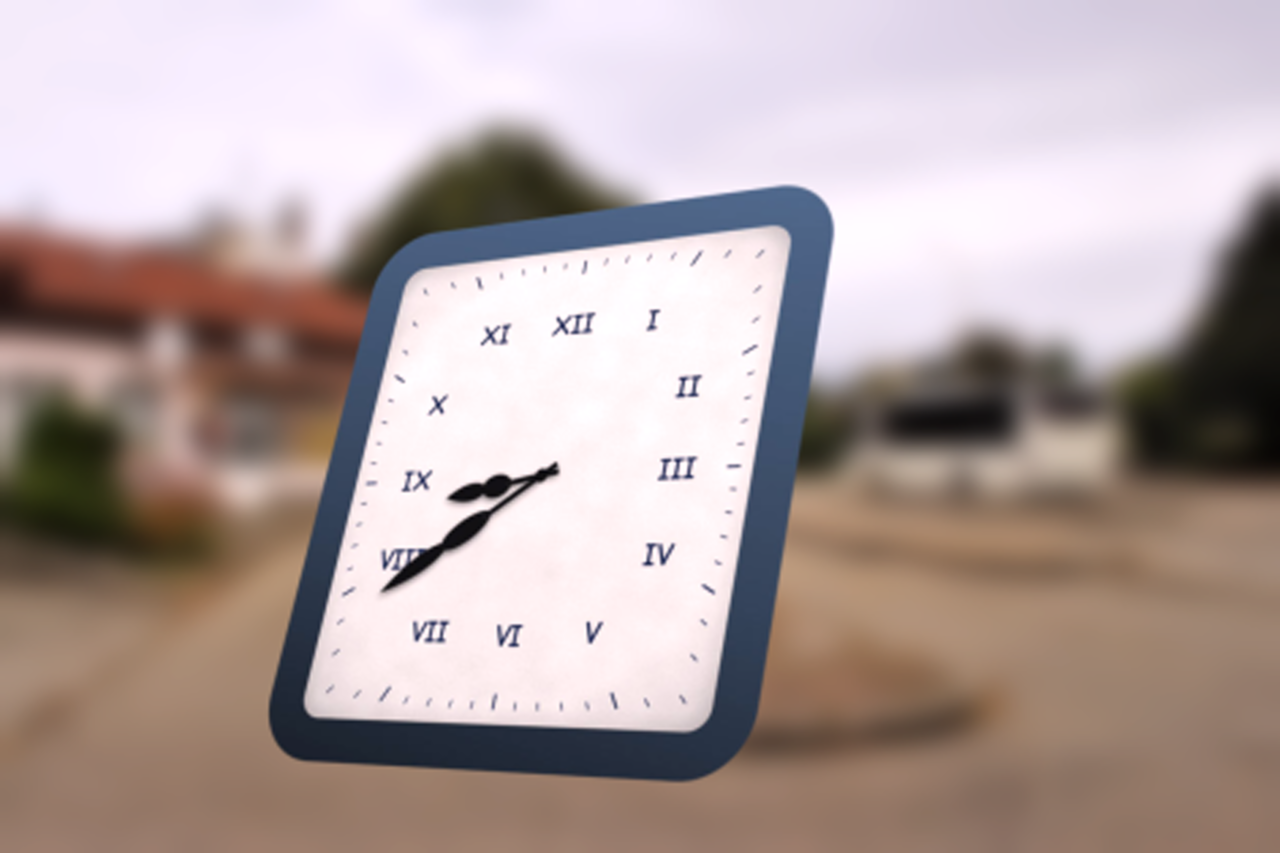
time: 8:39
